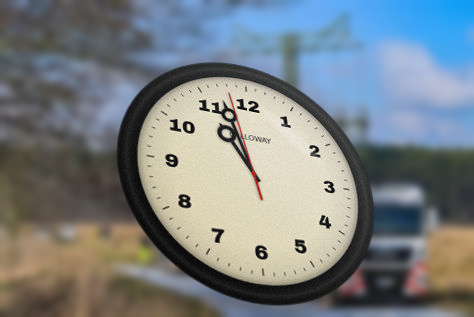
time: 10:56:58
